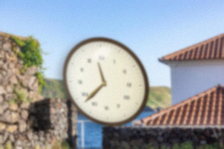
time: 11:38
